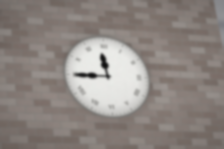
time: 11:45
